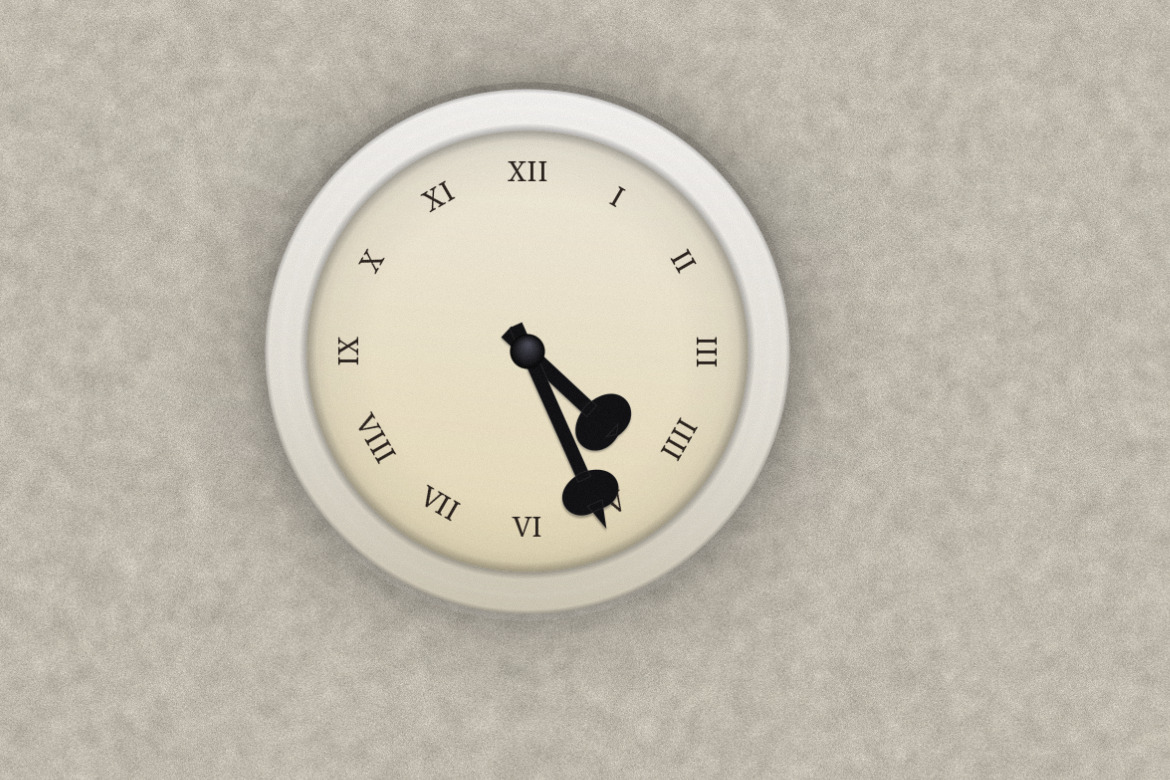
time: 4:26
